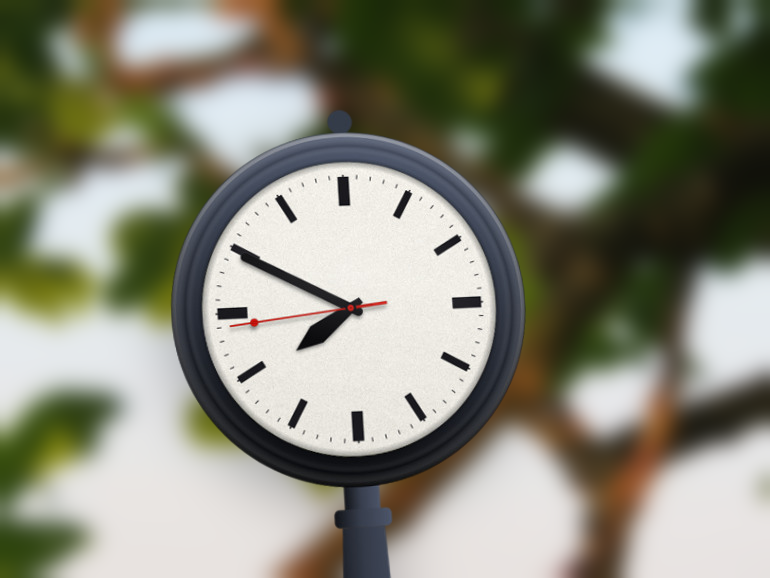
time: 7:49:44
